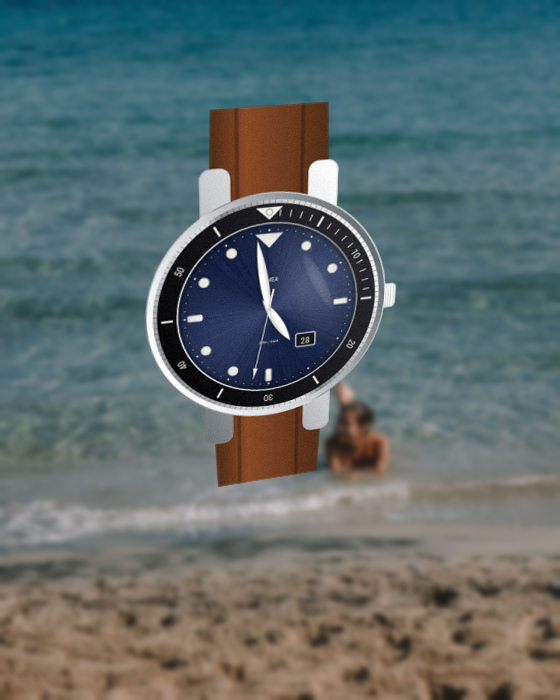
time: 4:58:32
